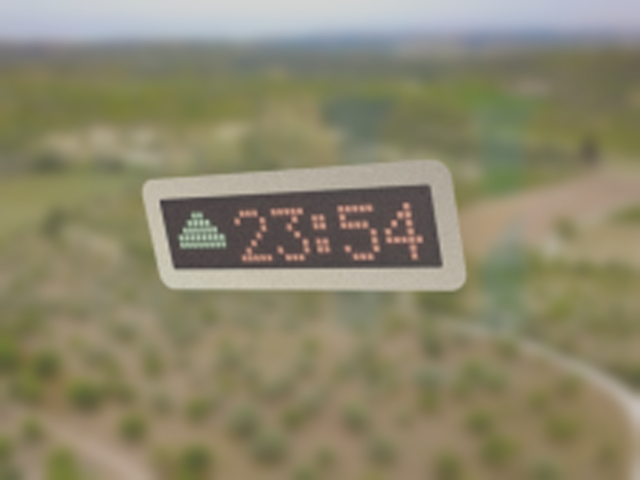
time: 23:54
